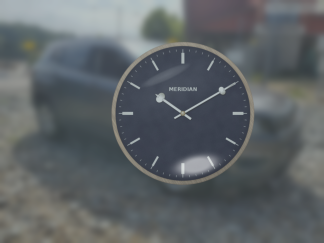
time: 10:10
